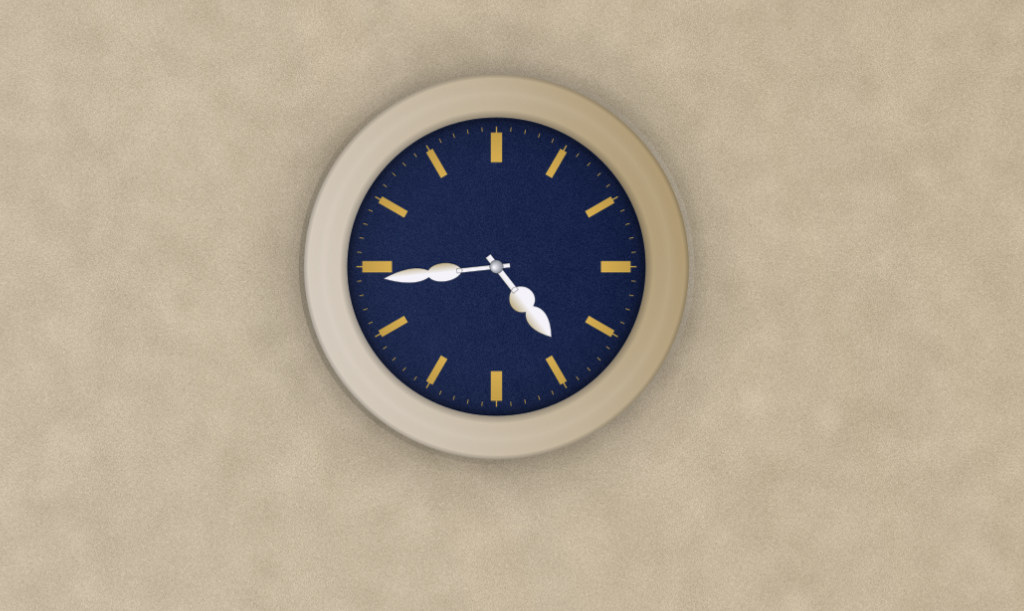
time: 4:44
